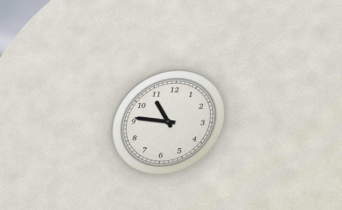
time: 10:46
